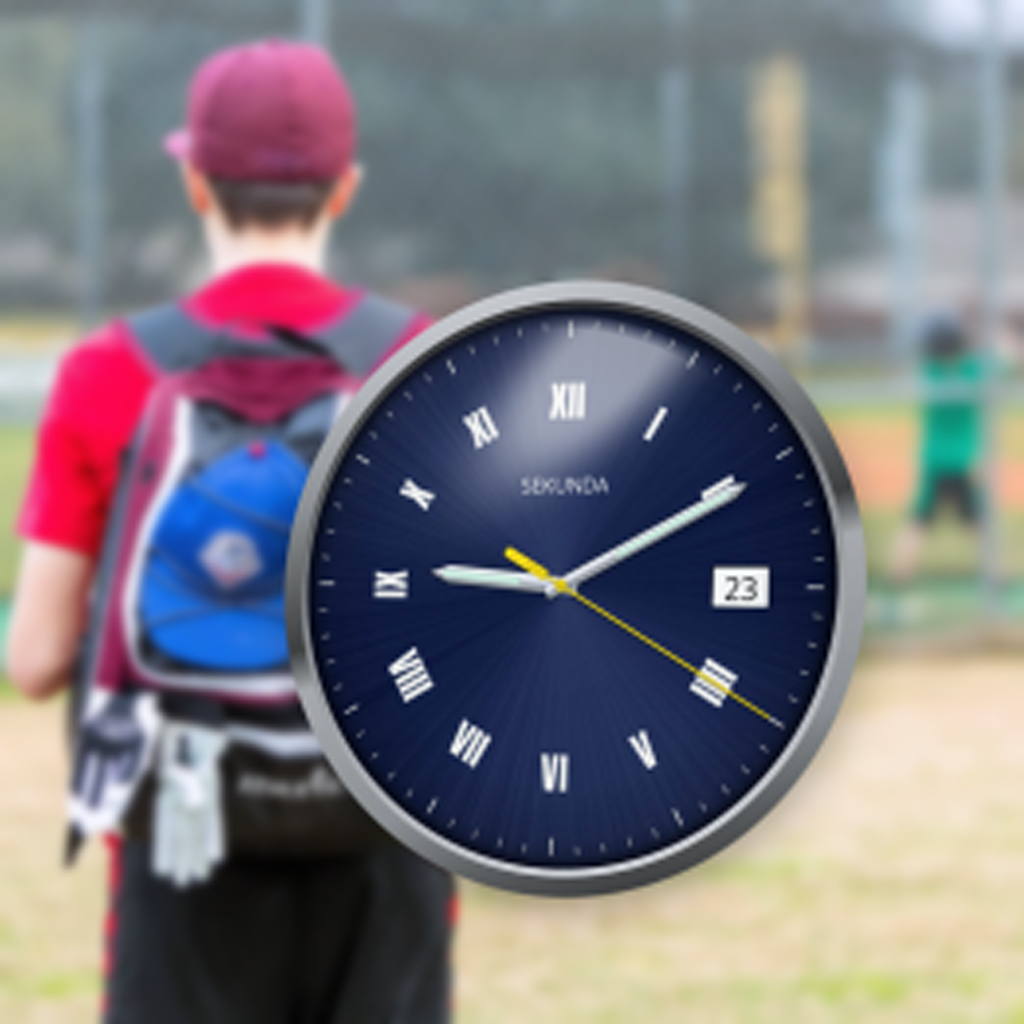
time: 9:10:20
